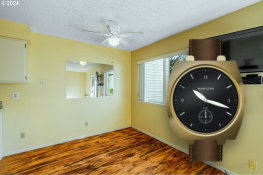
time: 10:18
